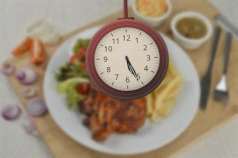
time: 5:26
